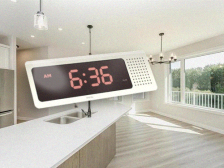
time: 6:36
